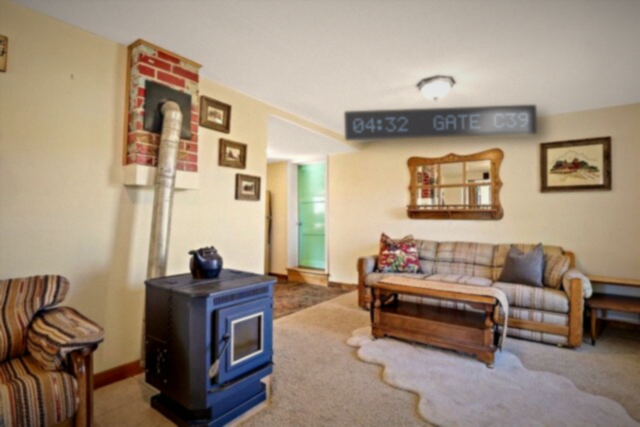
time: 4:32
